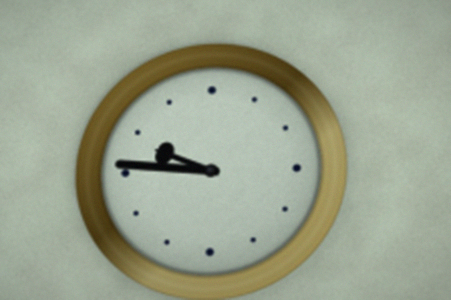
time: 9:46
